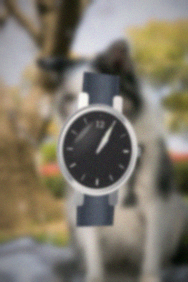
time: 1:05
